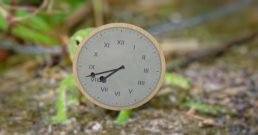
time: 7:42
